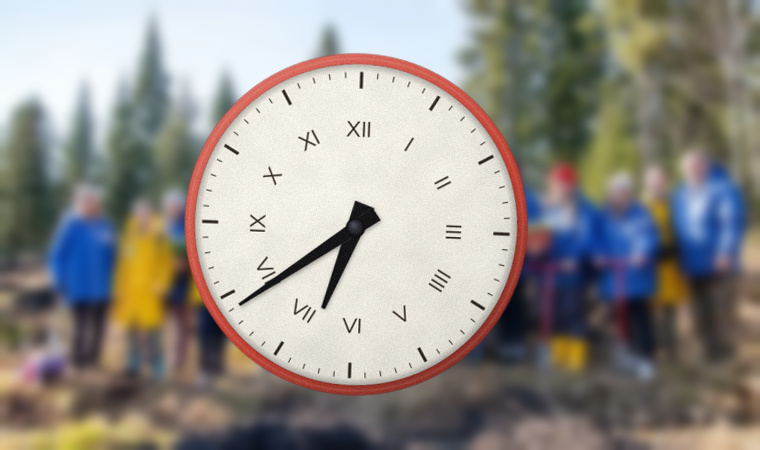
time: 6:39
